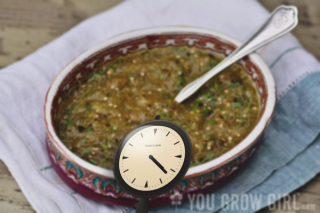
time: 4:22
